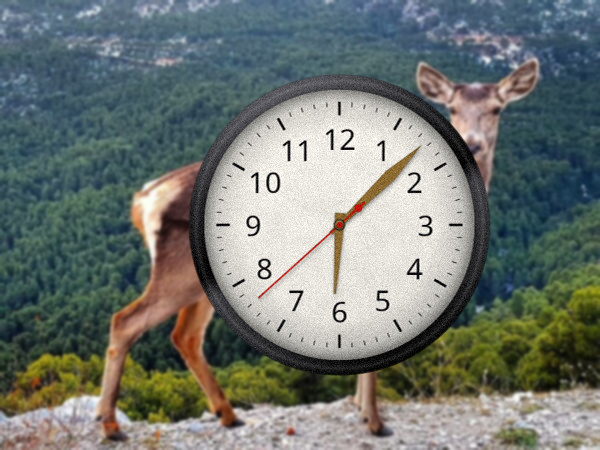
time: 6:07:38
